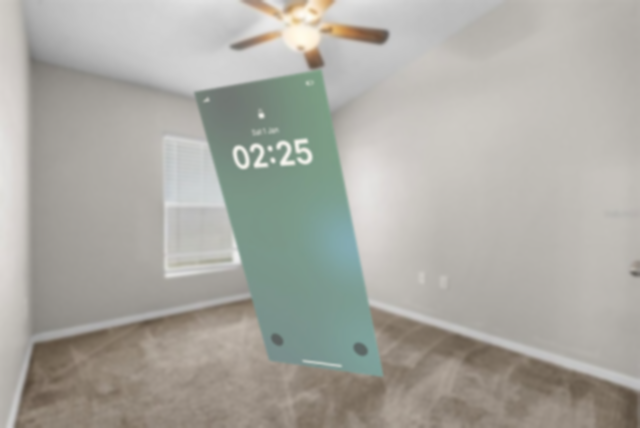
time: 2:25
